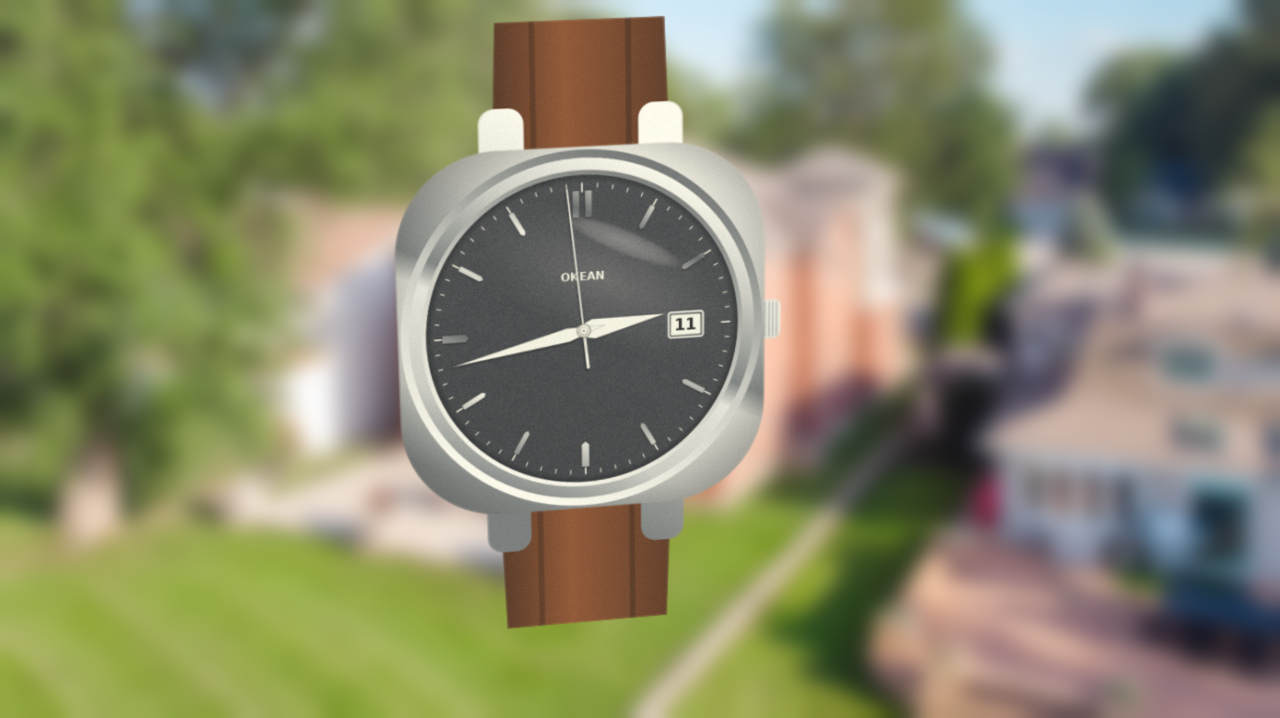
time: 2:42:59
